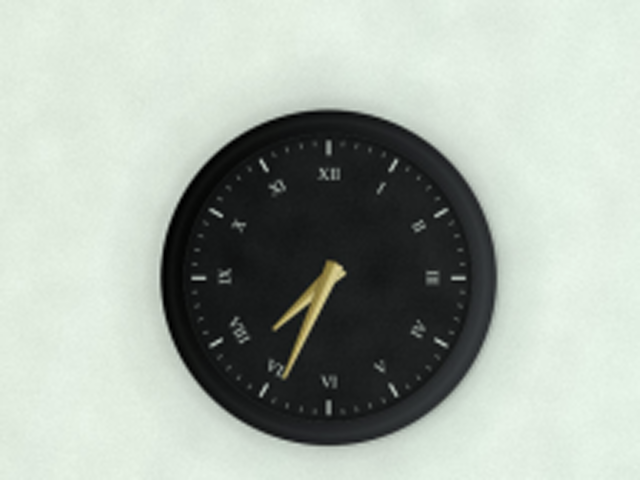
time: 7:34
